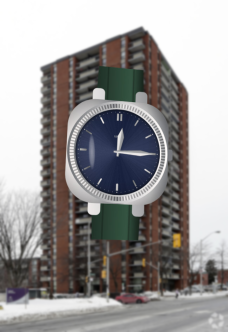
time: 12:15
